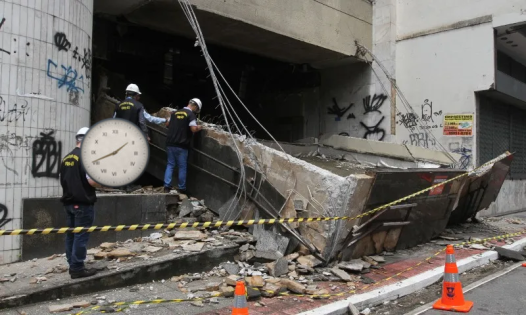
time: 1:41
